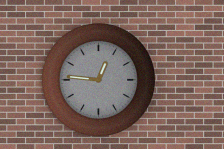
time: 12:46
